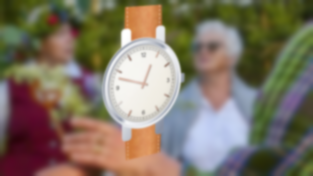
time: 12:48
